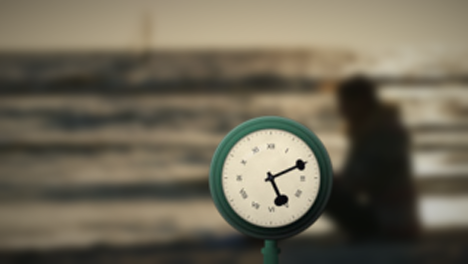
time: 5:11
